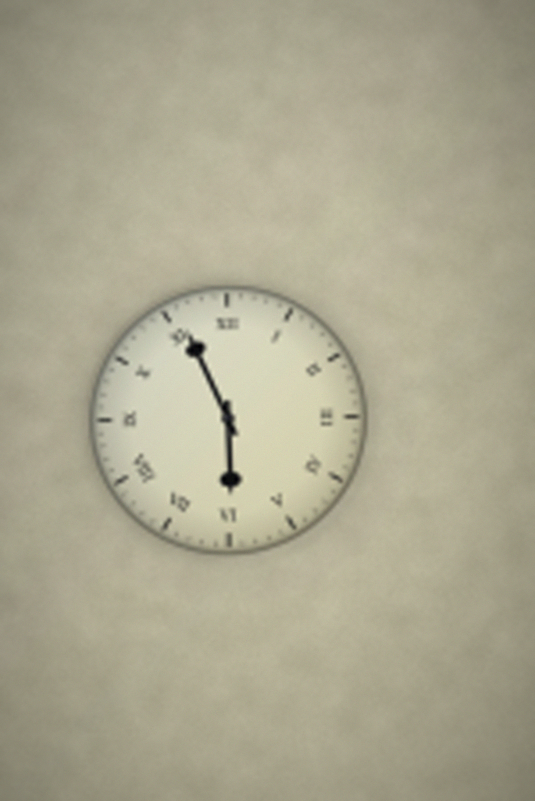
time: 5:56
